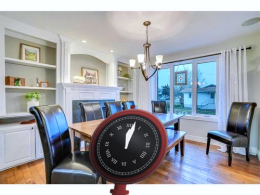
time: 12:02
